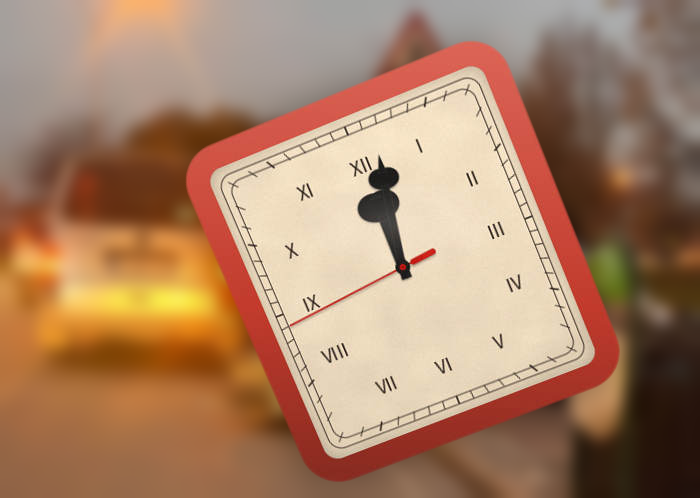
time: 12:01:44
